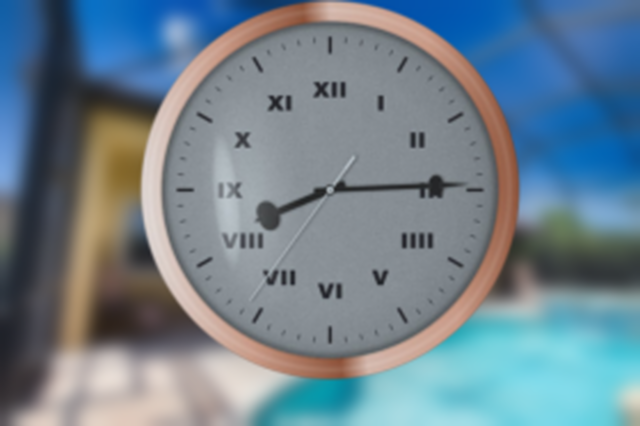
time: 8:14:36
